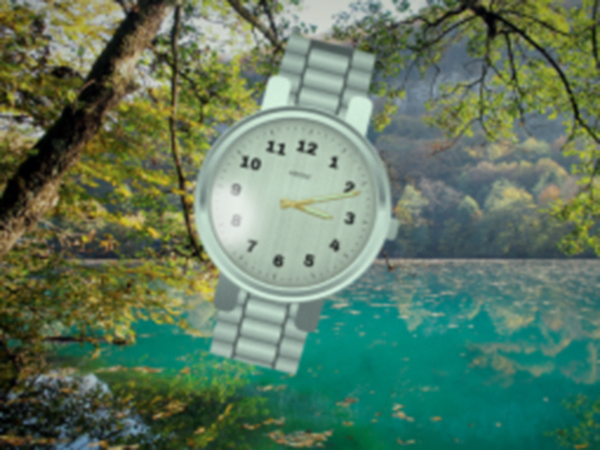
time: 3:11
